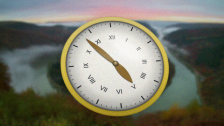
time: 4:53
